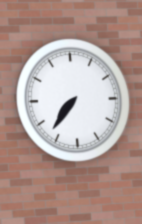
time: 7:37
